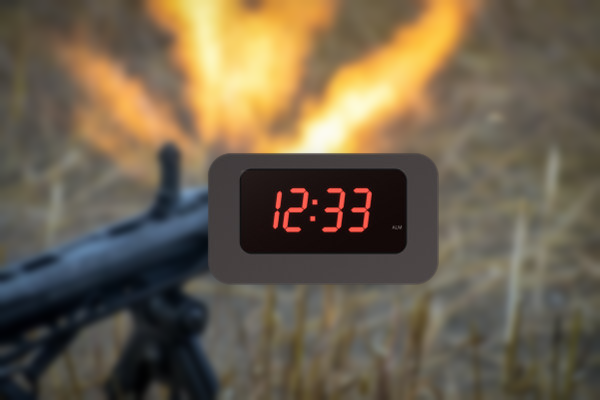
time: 12:33
